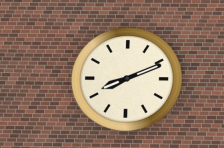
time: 8:11
